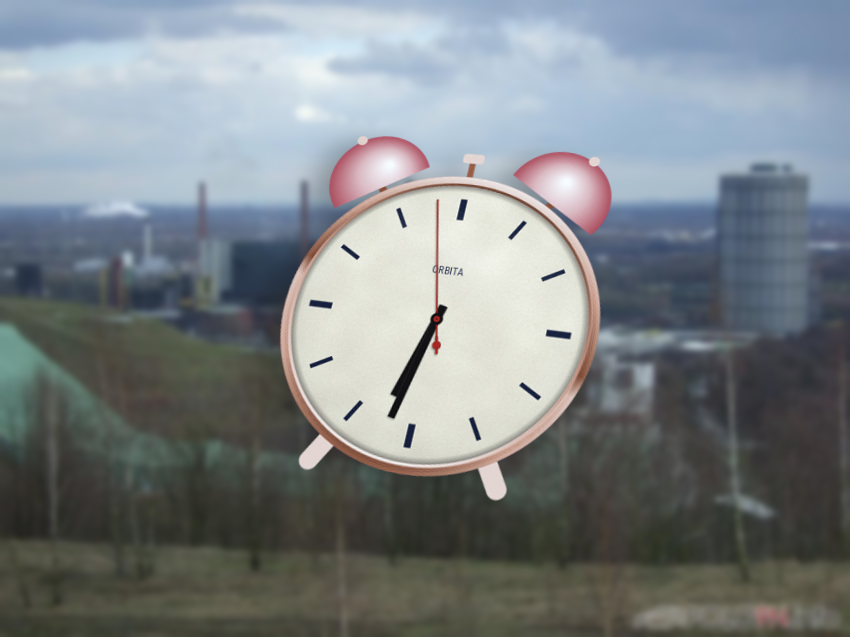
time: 6:31:58
